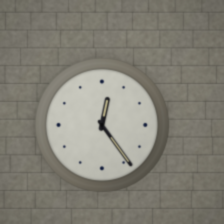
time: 12:24
